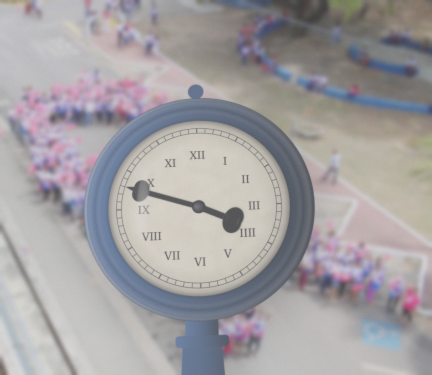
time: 3:48
